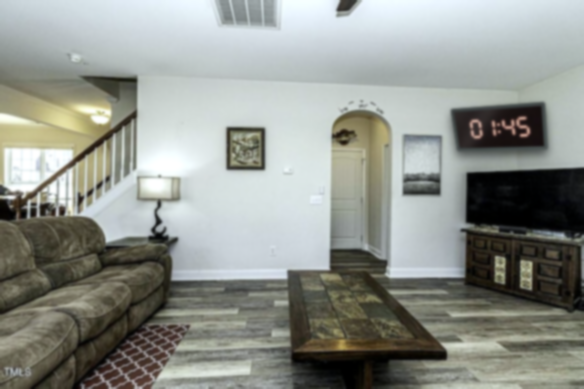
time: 1:45
